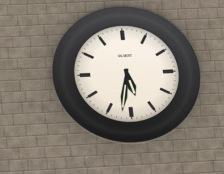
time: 5:32
